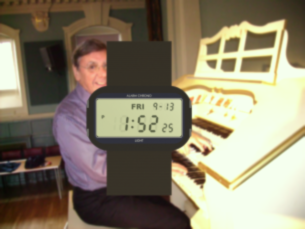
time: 1:52
